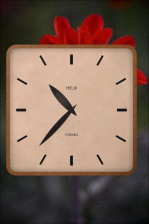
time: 10:37
